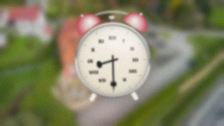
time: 8:30
